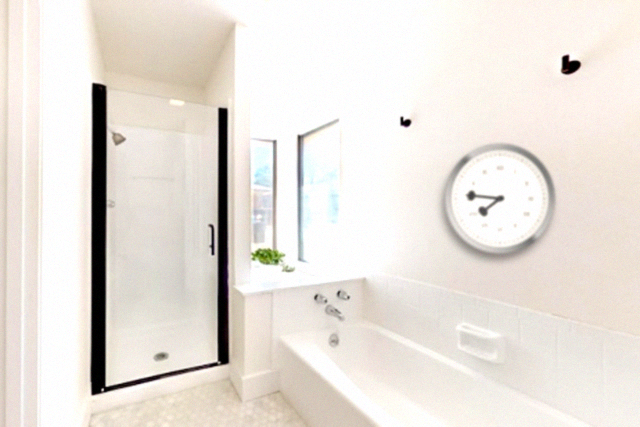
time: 7:46
